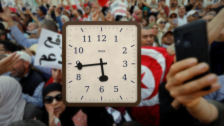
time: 5:44
